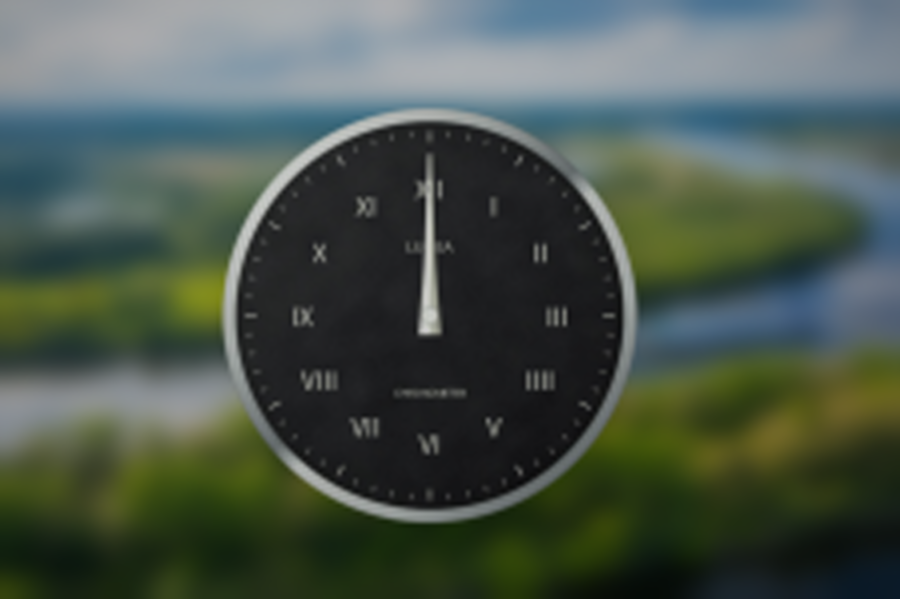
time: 12:00
